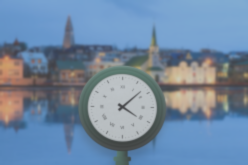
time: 4:08
